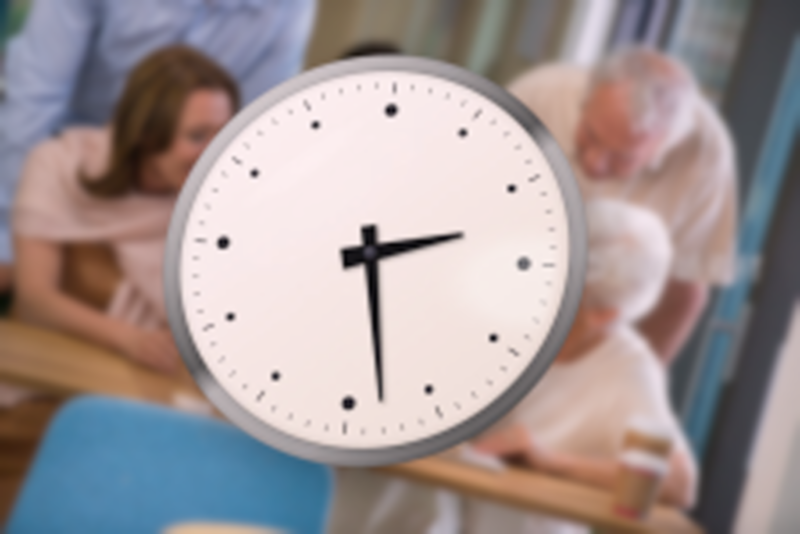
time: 2:28
